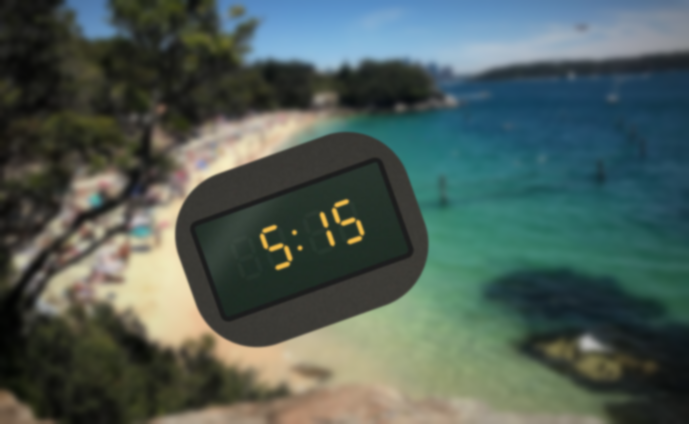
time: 5:15
